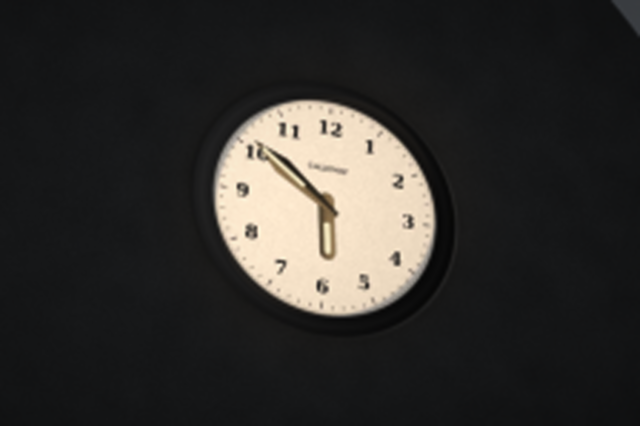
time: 5:51
